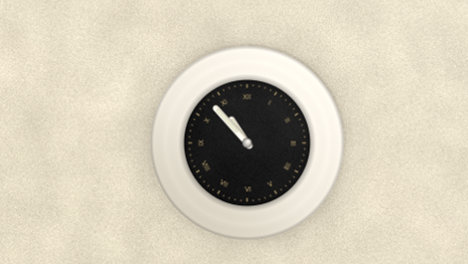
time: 10:53
